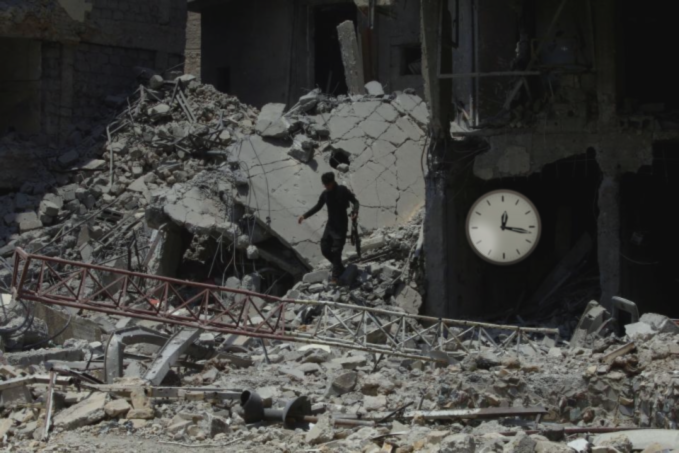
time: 12:17
